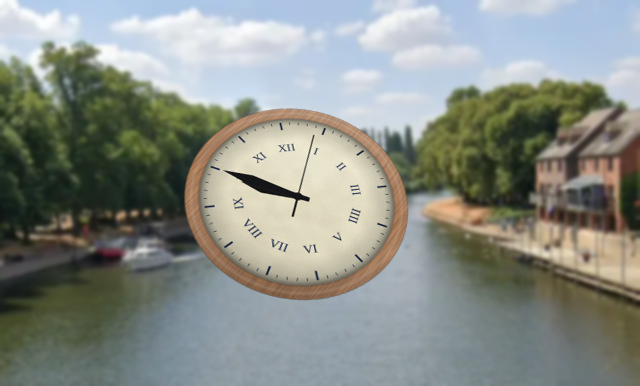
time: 9:50:04
